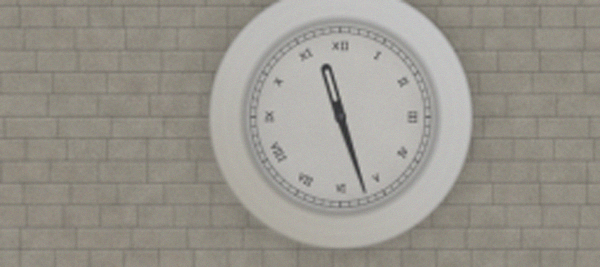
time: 11:27
